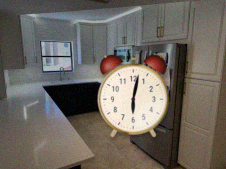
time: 6:02
